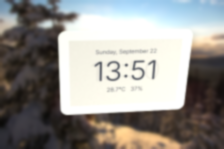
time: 13:51
